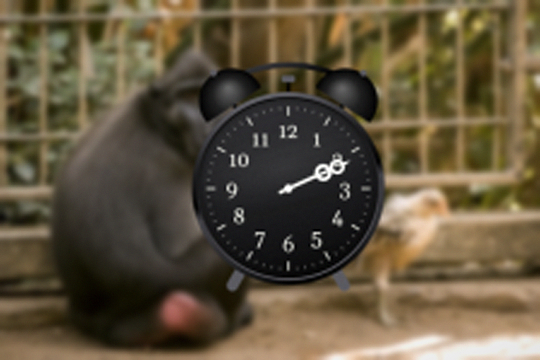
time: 2:11
